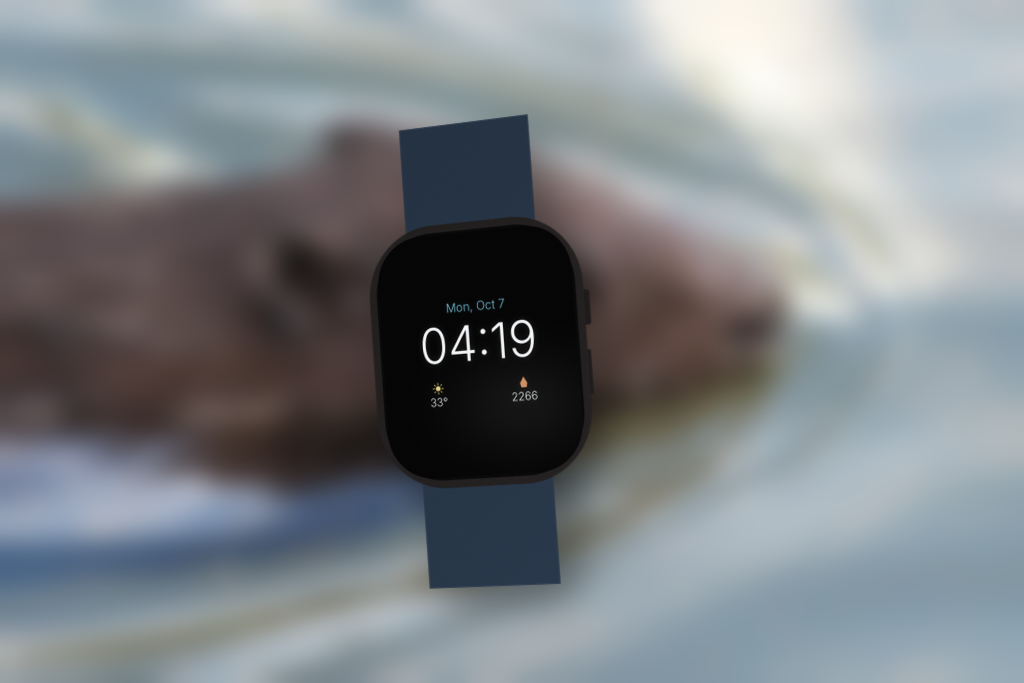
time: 4:19
